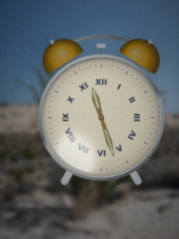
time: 11:27
